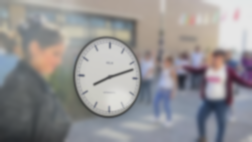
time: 8:12
